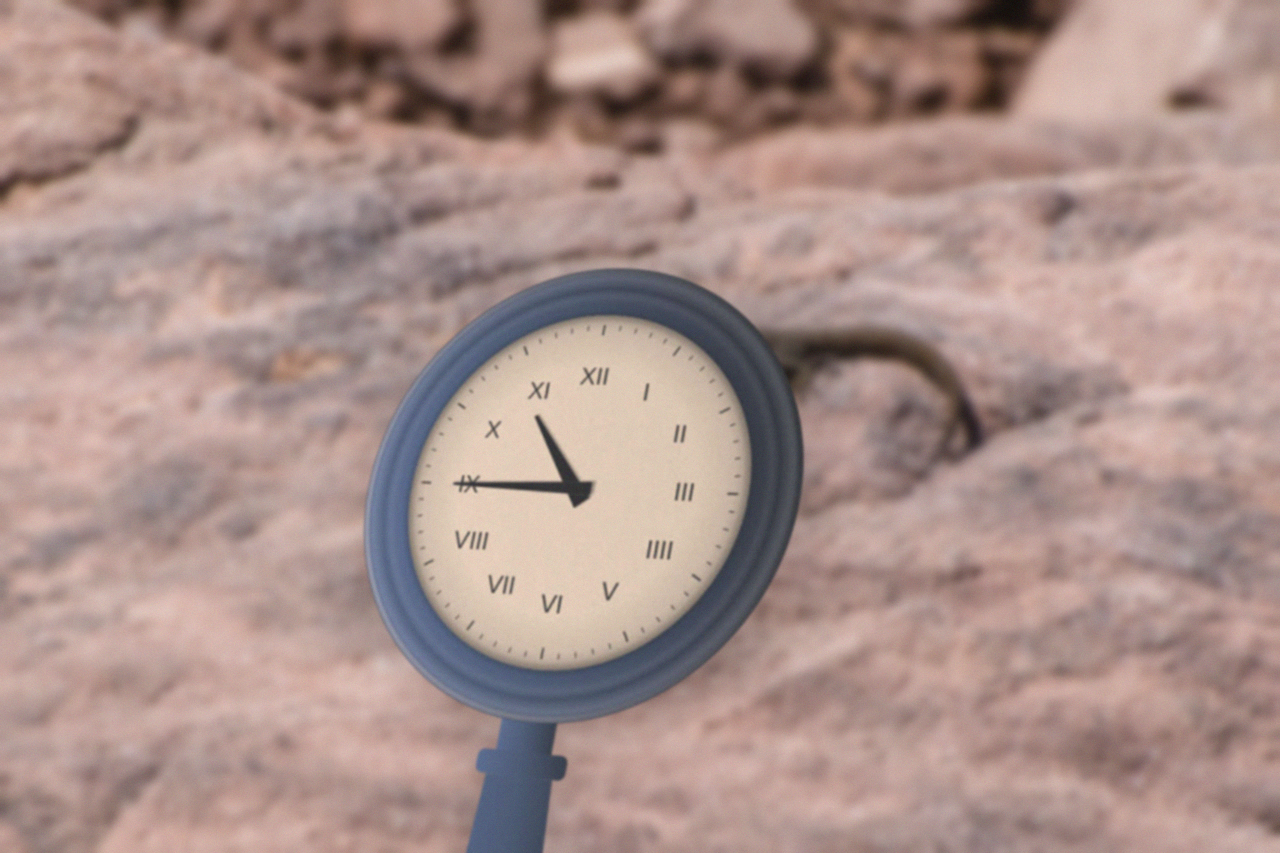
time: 10:45
